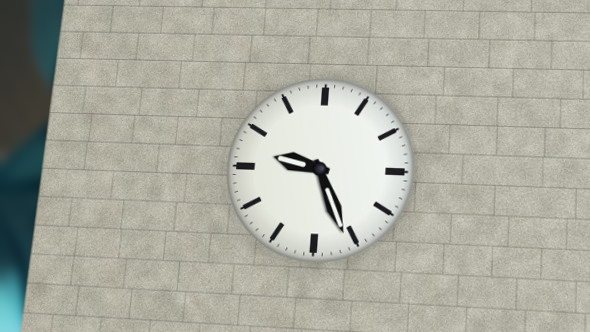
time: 9:26
